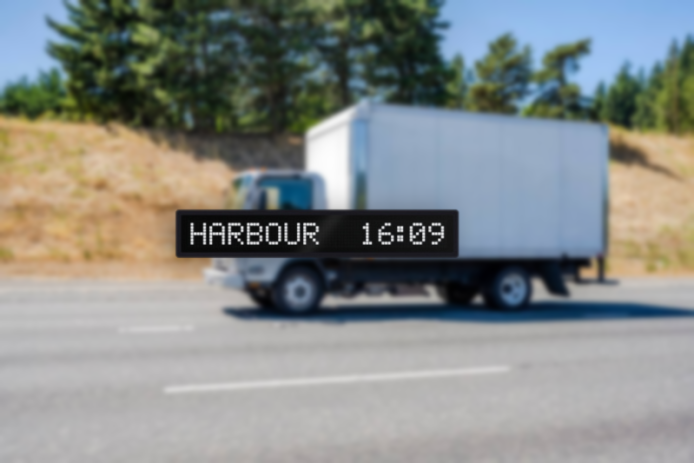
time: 16:09
